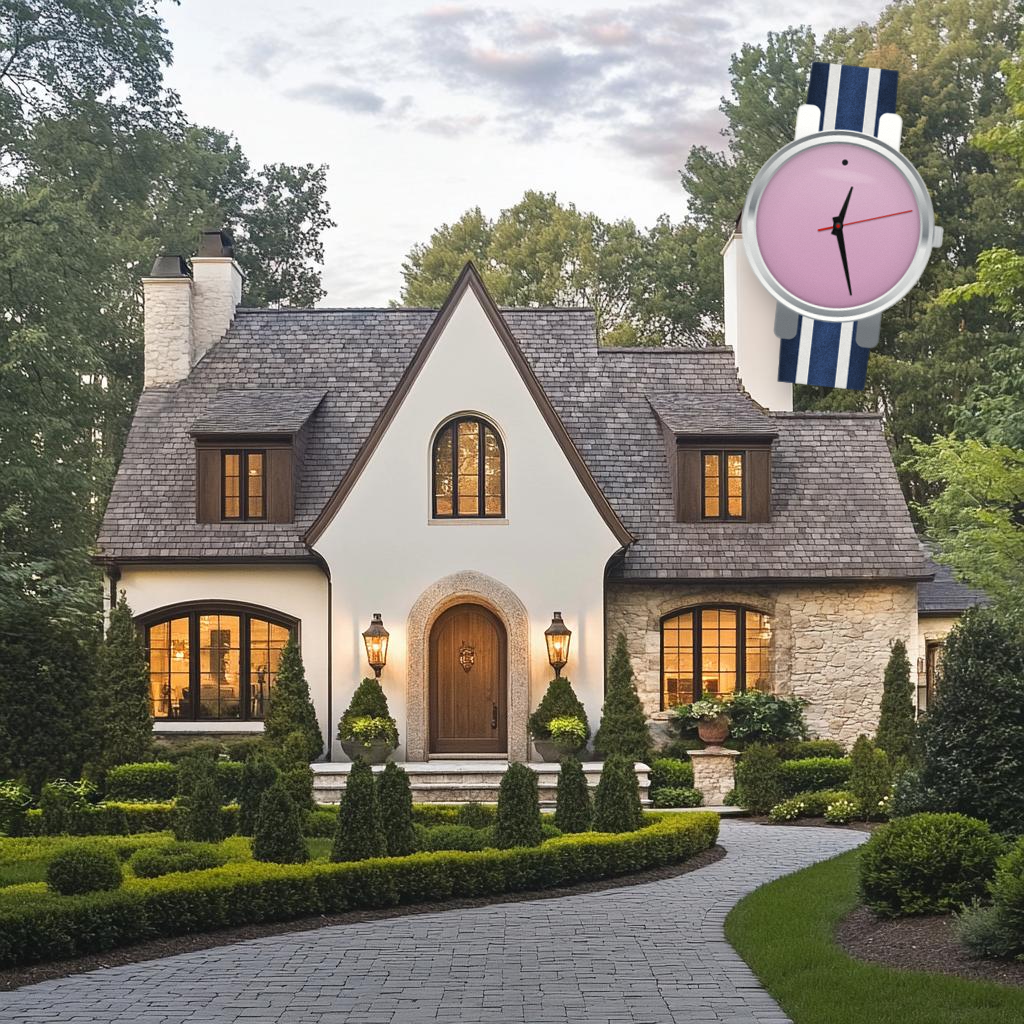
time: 12:27:12
